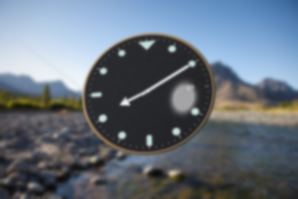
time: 8:10
